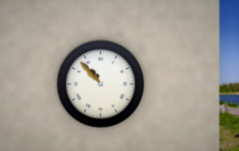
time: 10:53
